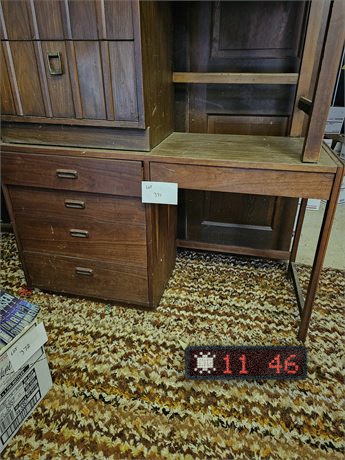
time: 11:46
